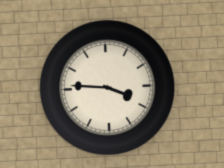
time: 3:46
